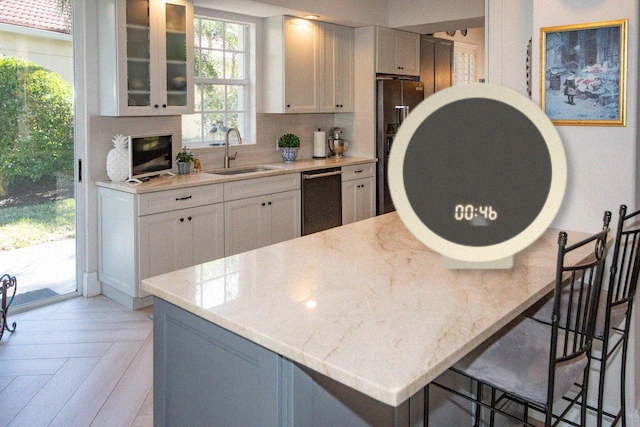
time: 0:46
